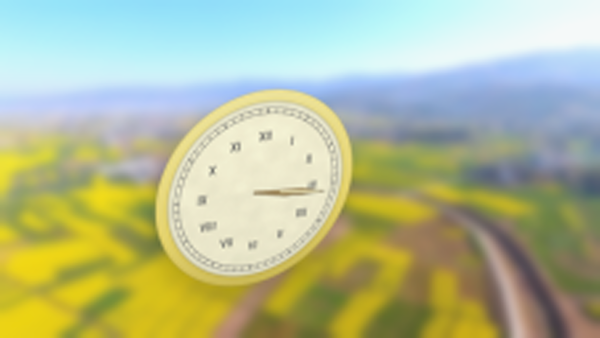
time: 3:16
